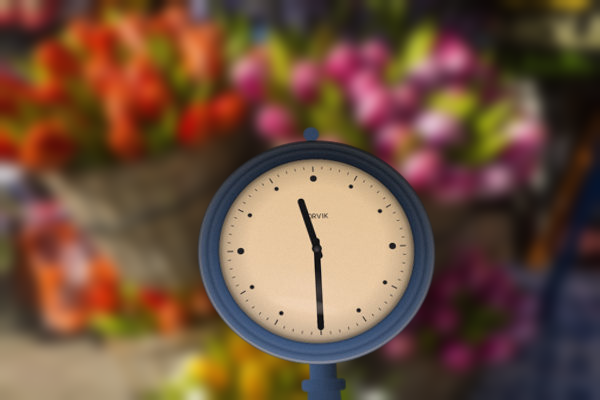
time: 11:30
